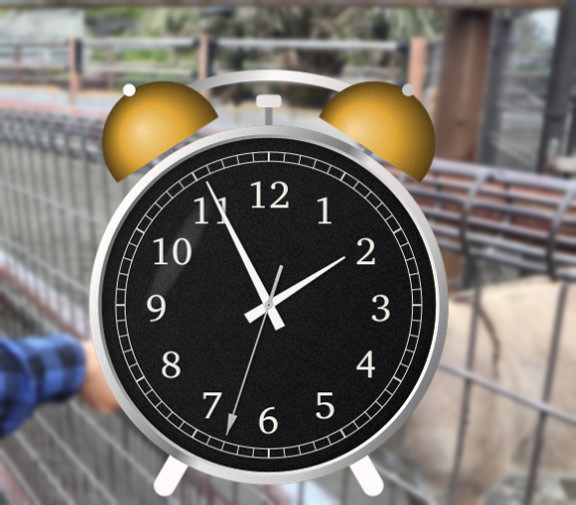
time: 1:55:33
